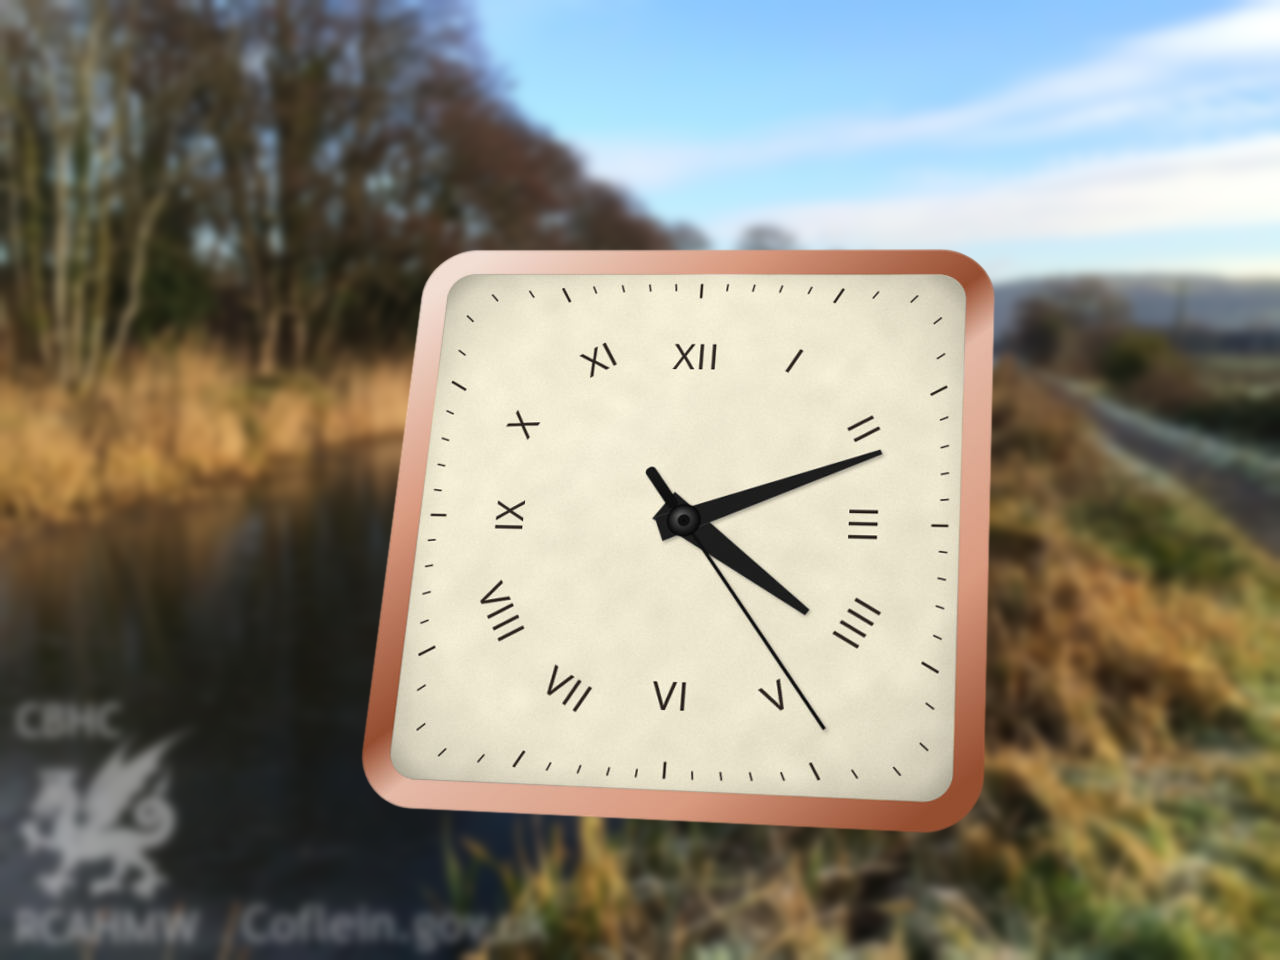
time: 4:11:24
